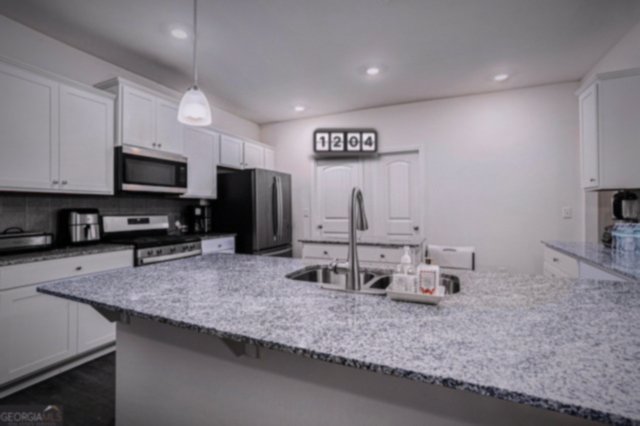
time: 12:04
